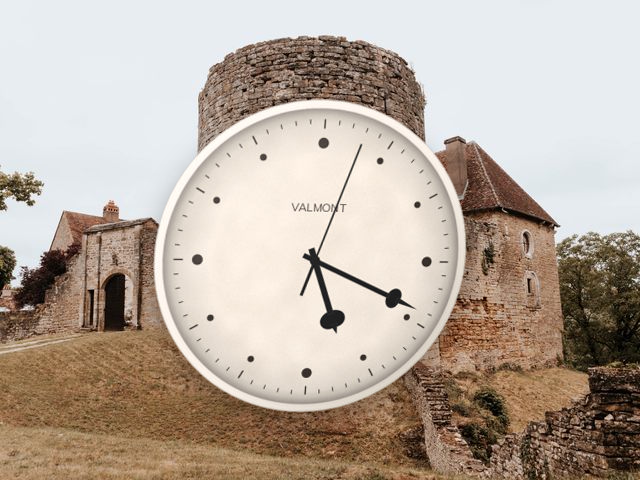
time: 5:19:03
